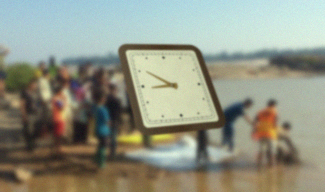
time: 8:51
